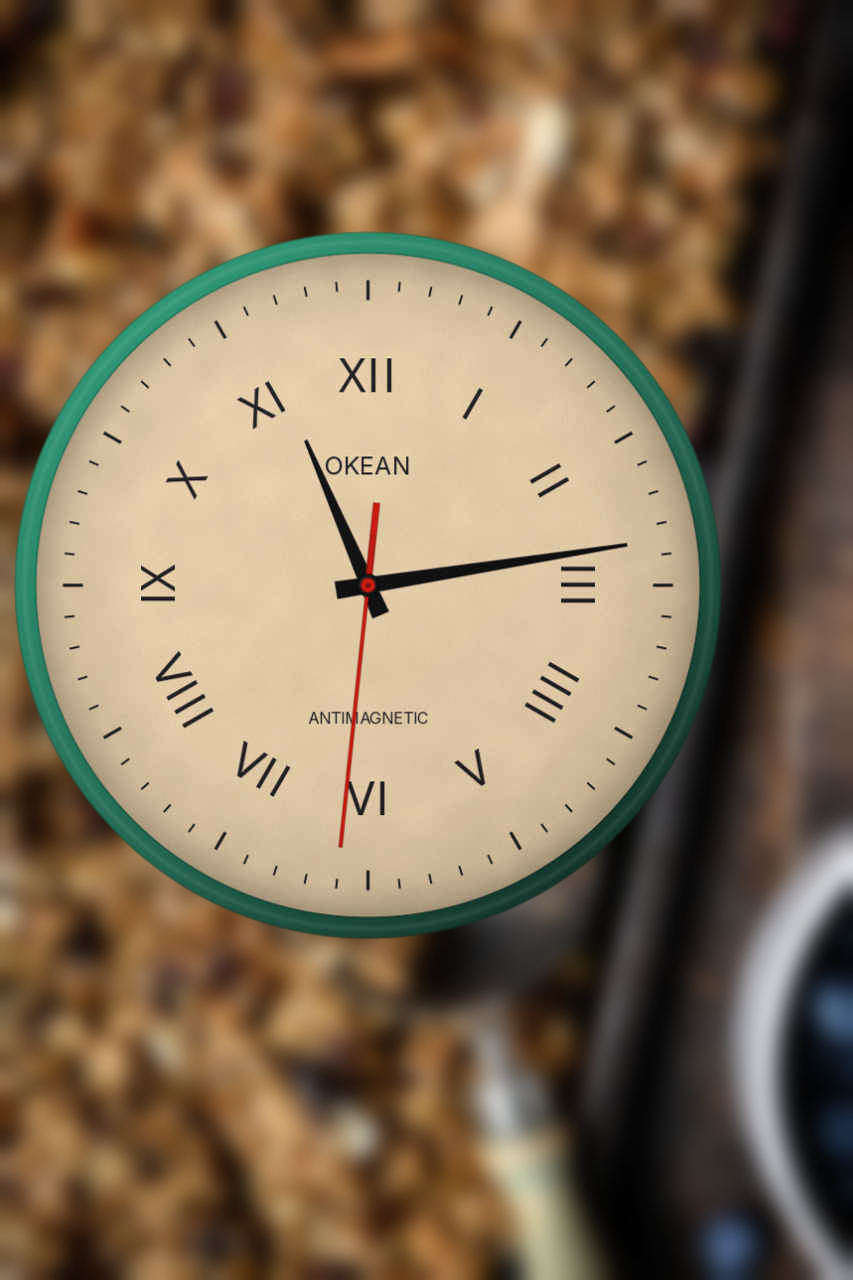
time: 11:13:31
